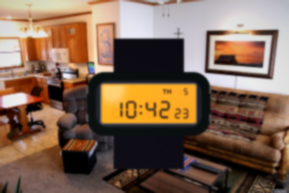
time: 10:42
